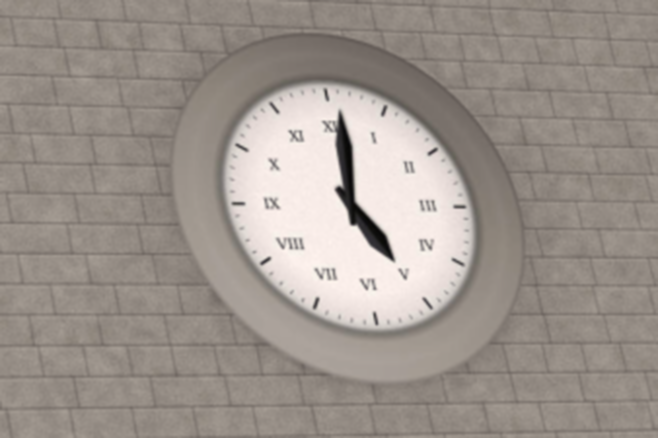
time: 5:01
